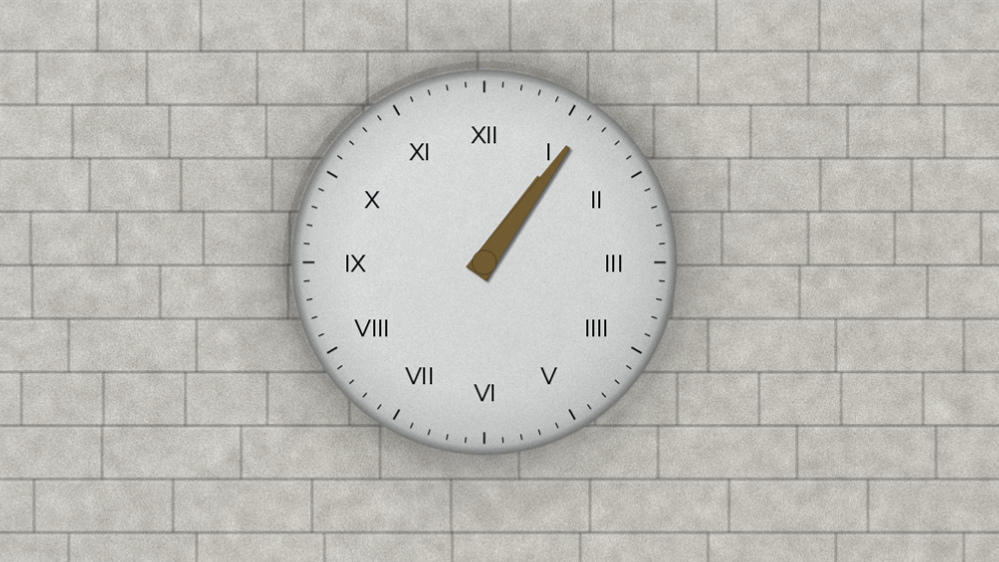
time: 1:06
